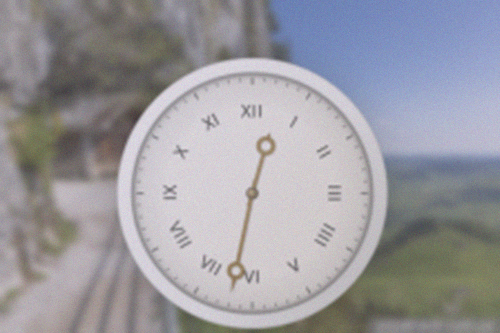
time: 12:32
